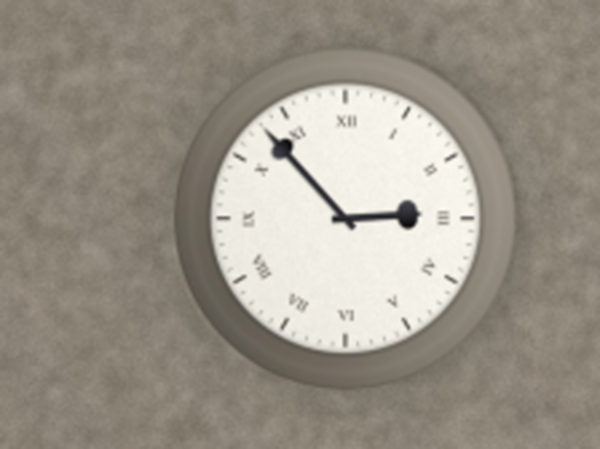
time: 2:53
